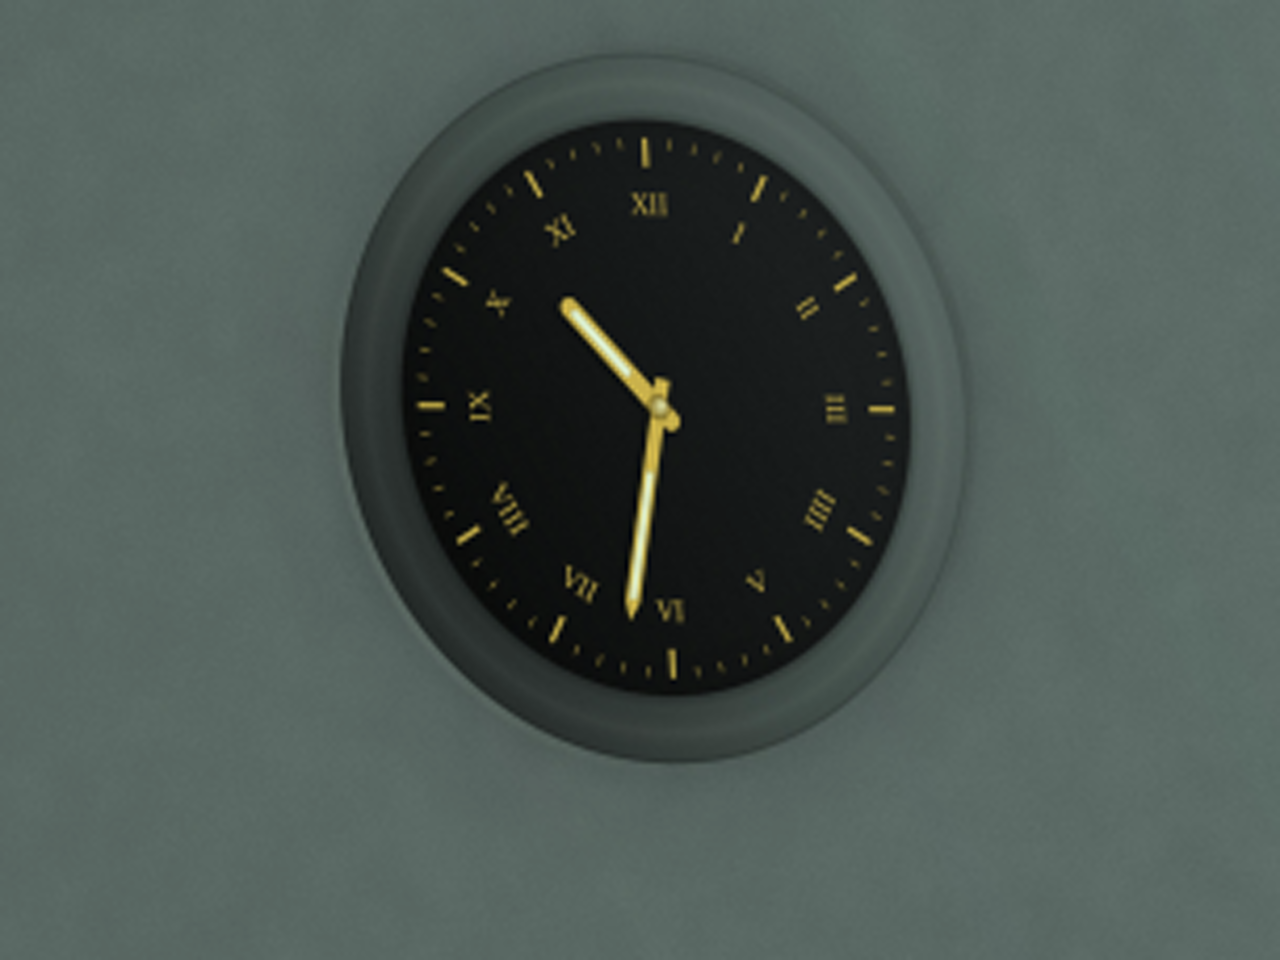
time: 10:32
